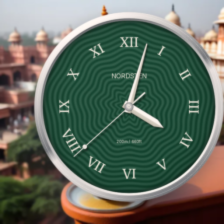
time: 4:02:38
